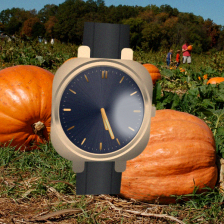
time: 5:26
